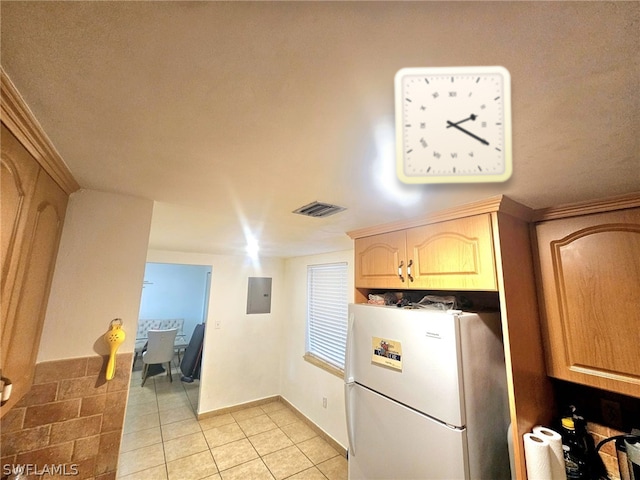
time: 2:20
